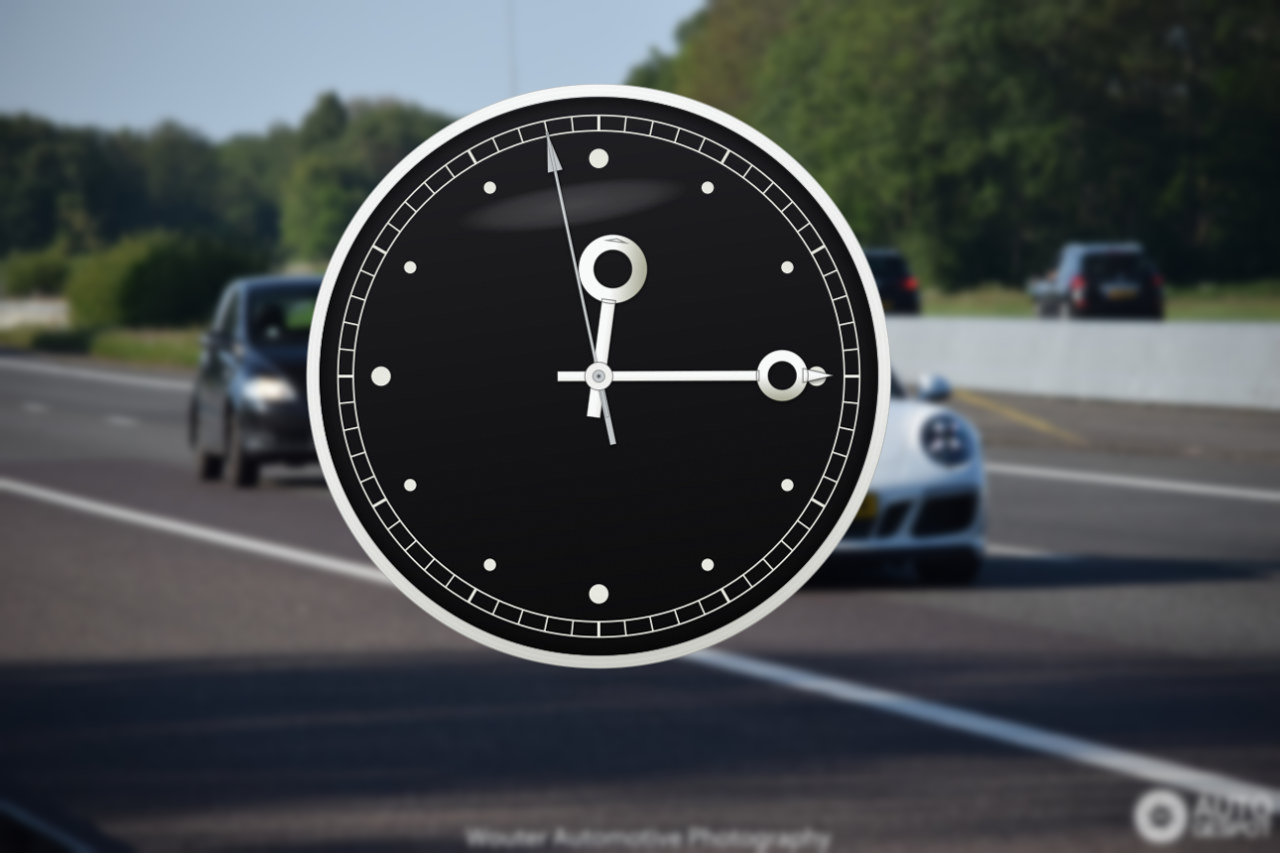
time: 12:14:58
